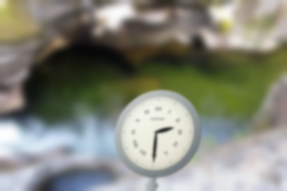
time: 2:30
